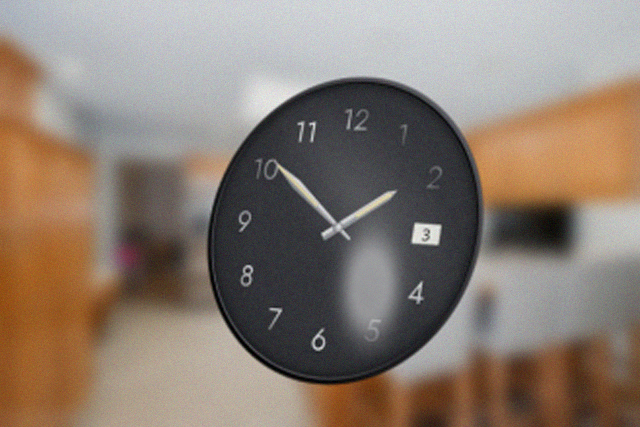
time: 1:51
